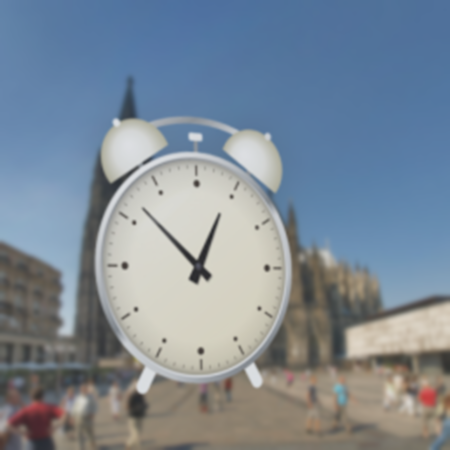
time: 12:52
